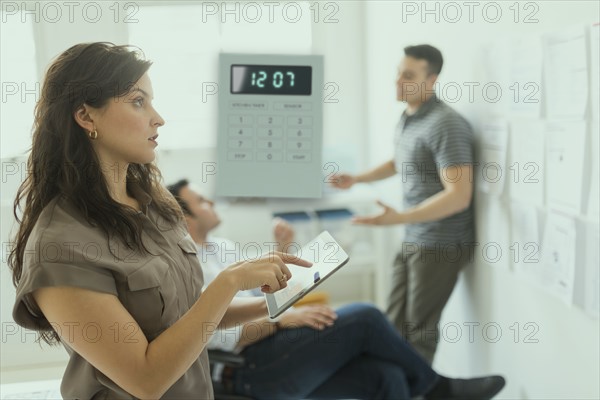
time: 12:07
